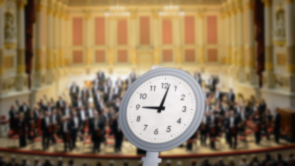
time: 9:02
